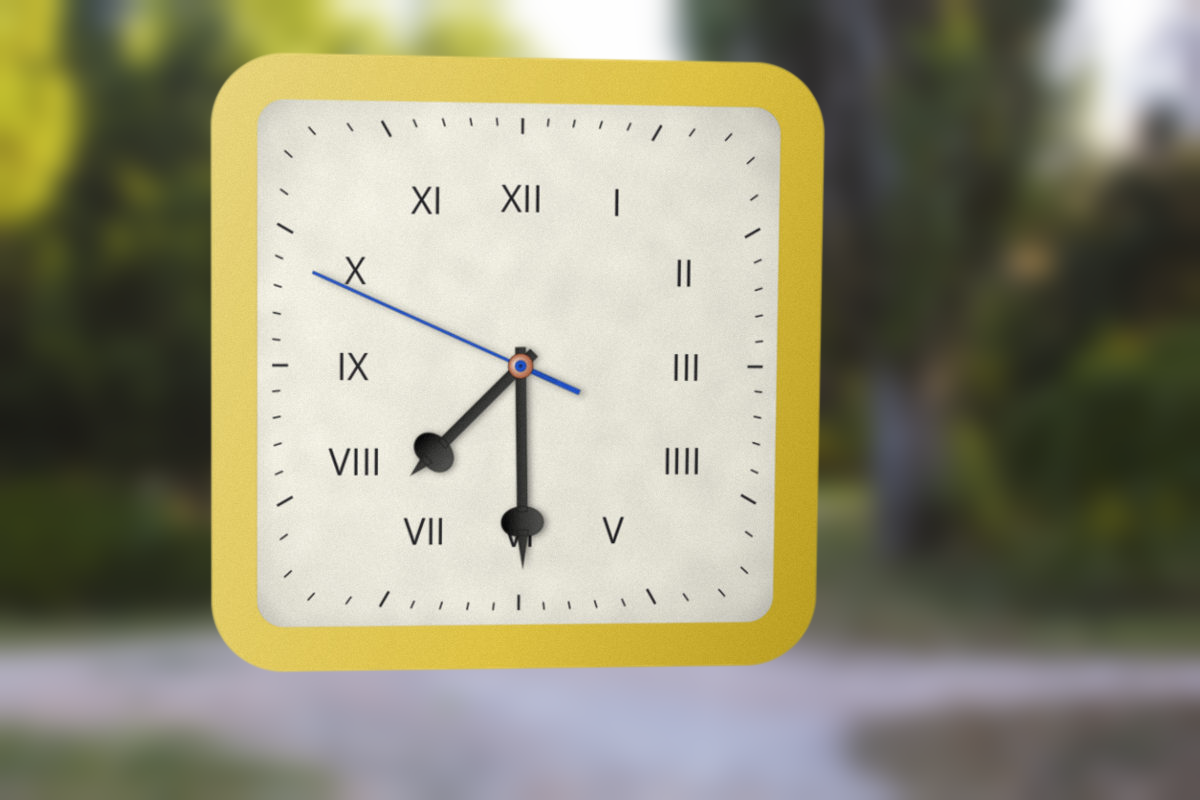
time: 7:29:49
